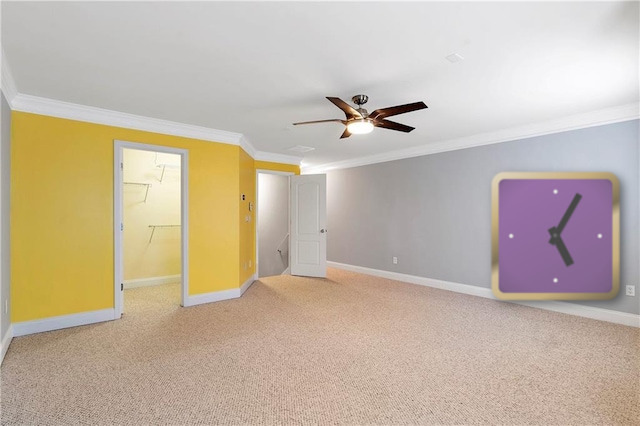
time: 5:05
